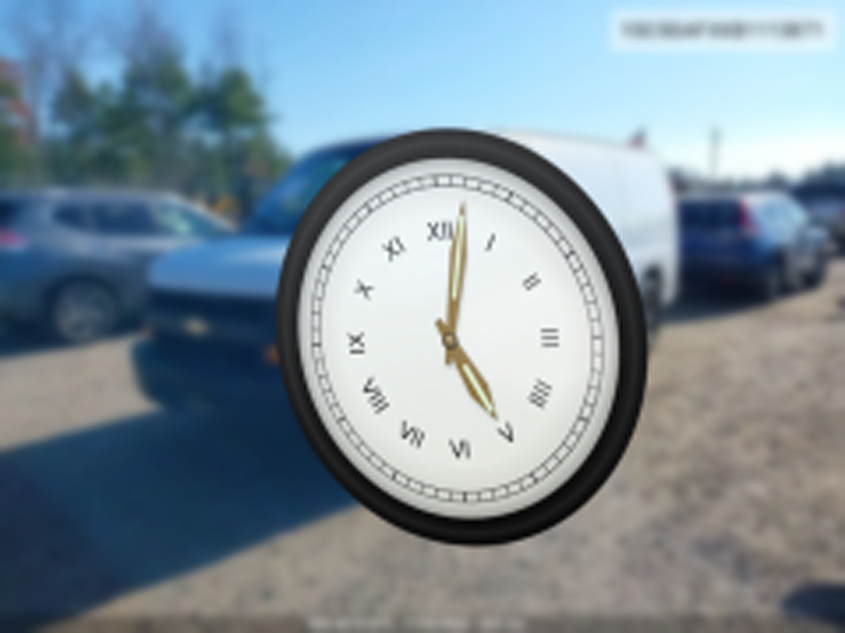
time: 5:02
